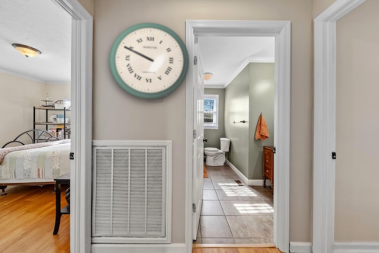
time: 9:49
